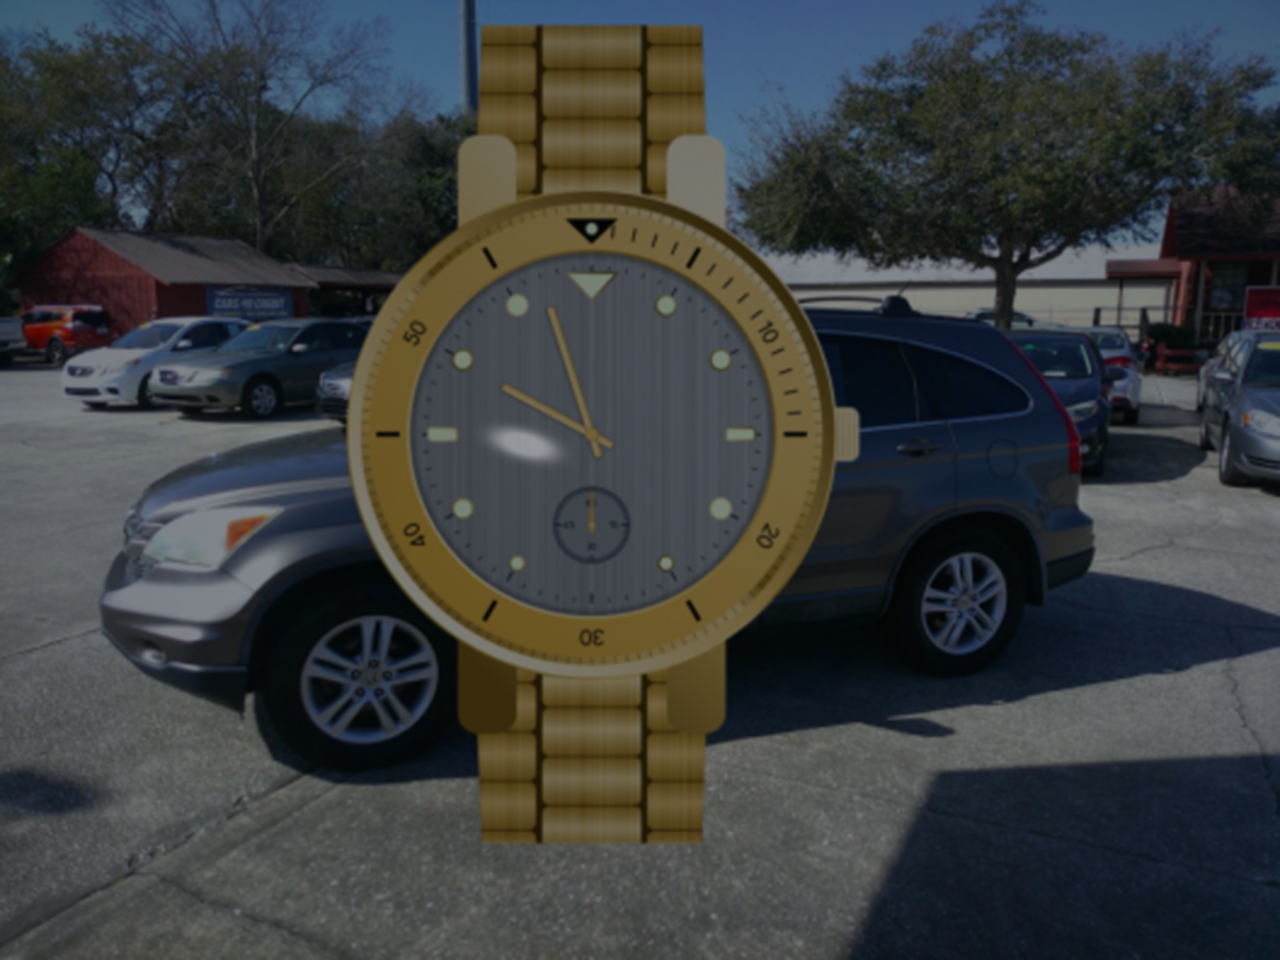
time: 9:57
